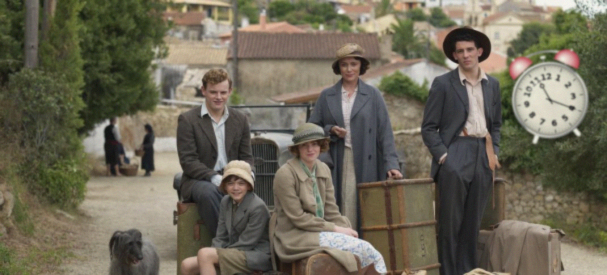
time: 11:20
